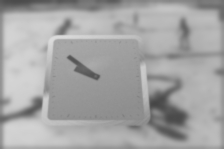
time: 9:52
